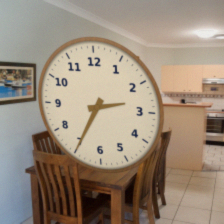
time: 2:35
